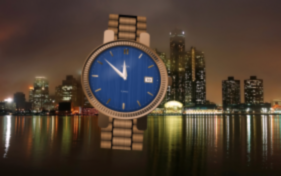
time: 11:52
